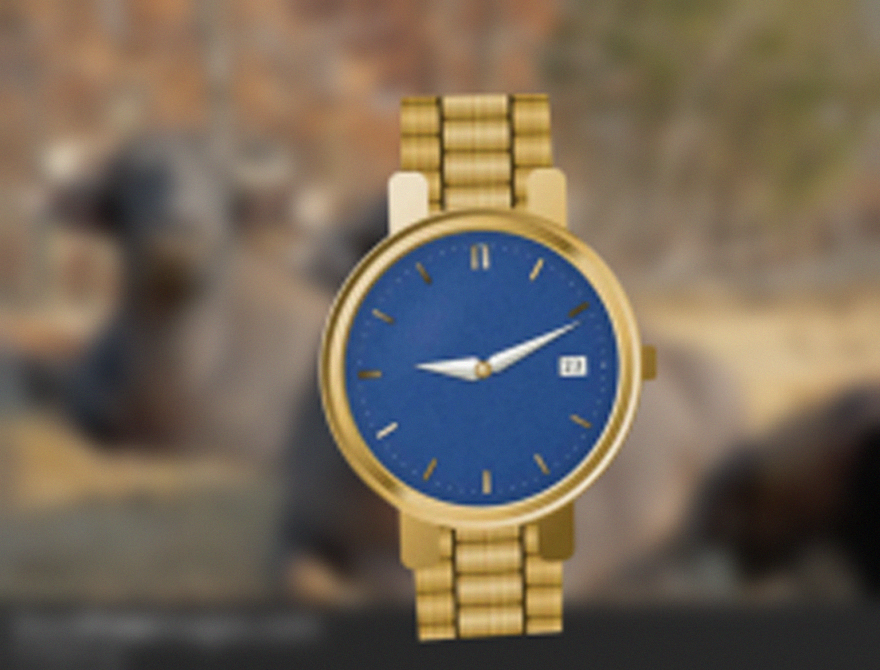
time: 9:11
